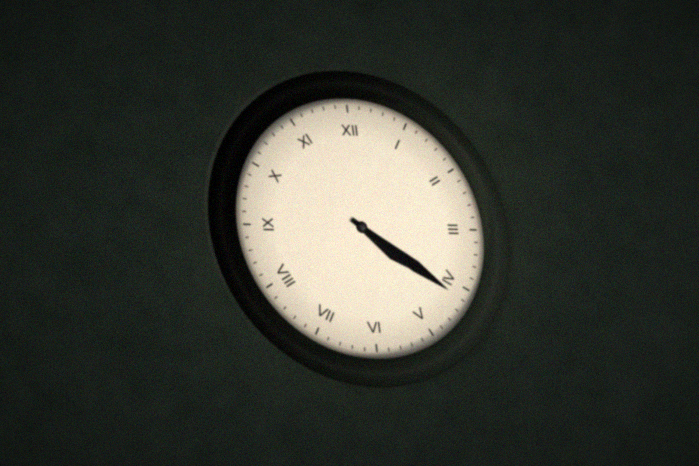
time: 4:21
